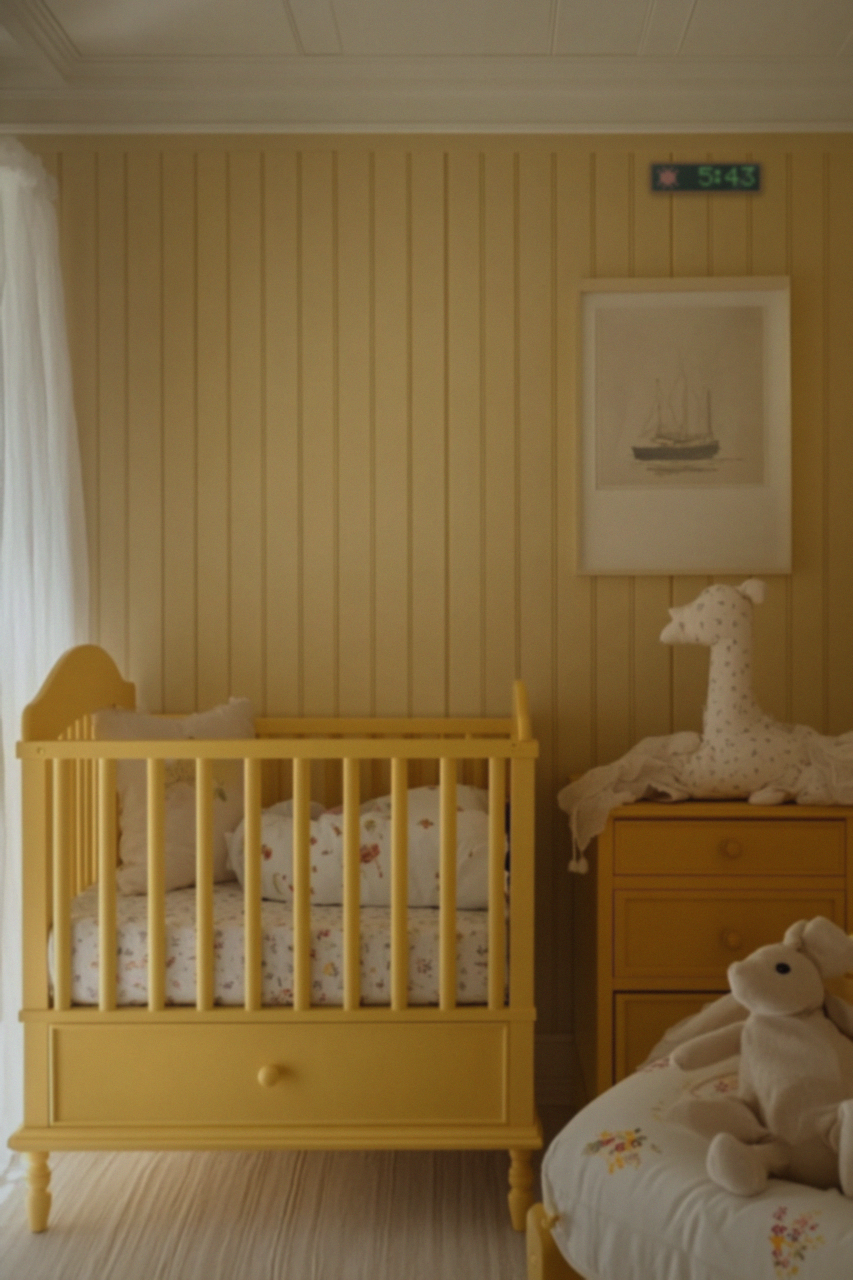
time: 5:43
